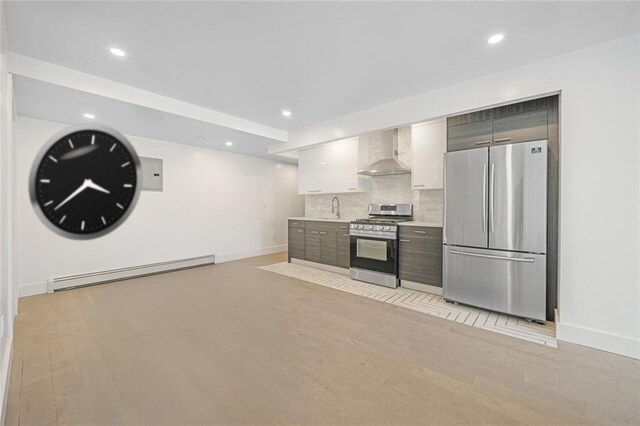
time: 3:38
